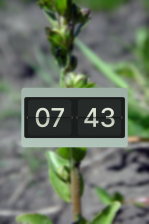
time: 7:43
